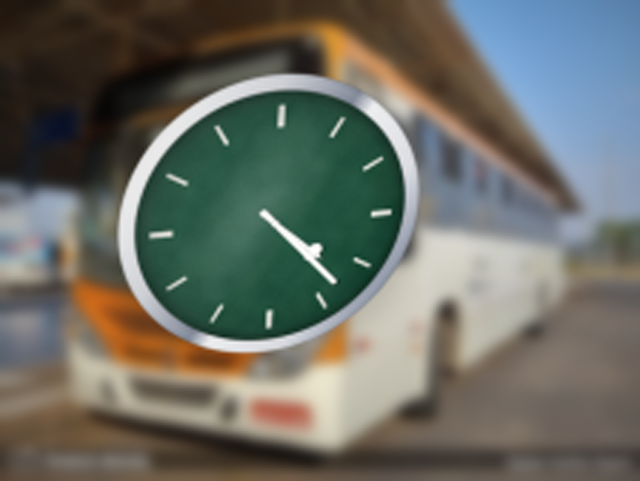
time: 4:23
